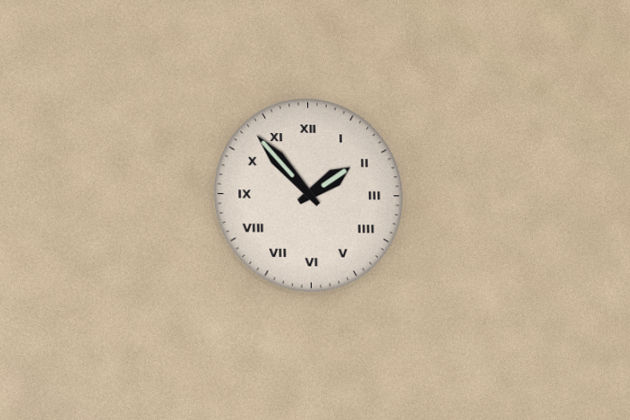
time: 1:53
